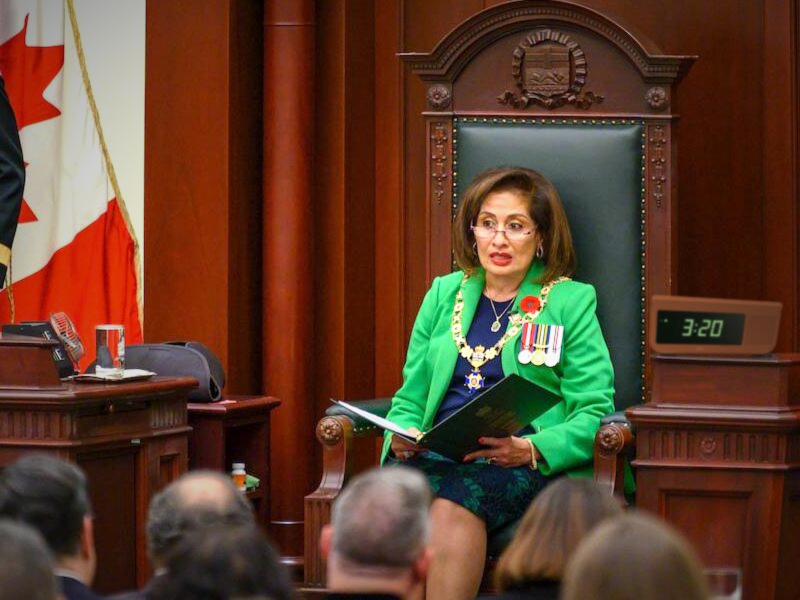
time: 3:20
